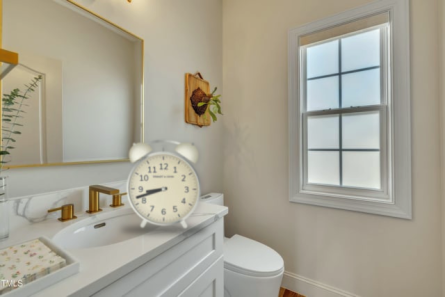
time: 8:42
